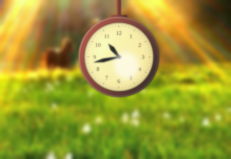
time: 10:43
